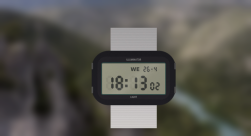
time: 18:13:02
